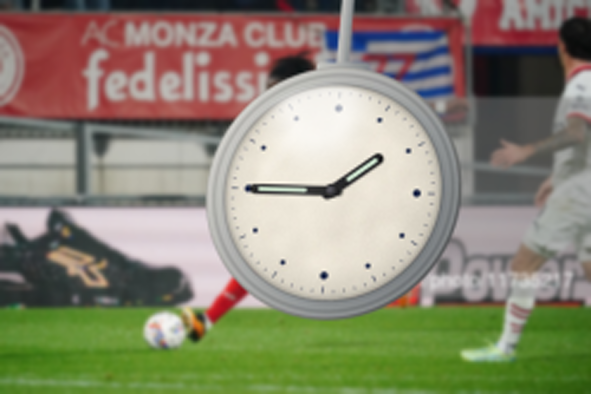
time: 1:45
